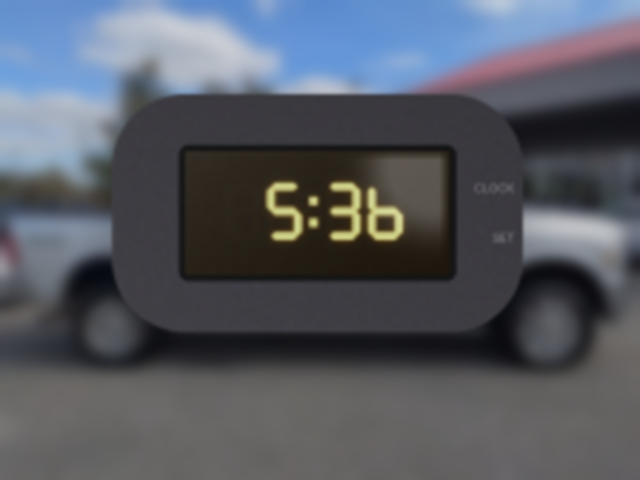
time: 5:36
